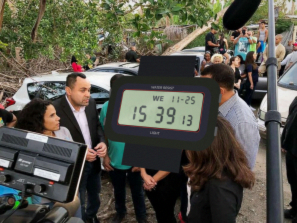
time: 15:39:13
